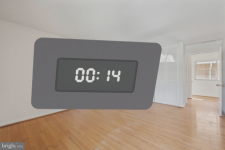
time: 0:14
